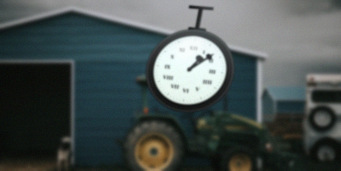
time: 1:08
